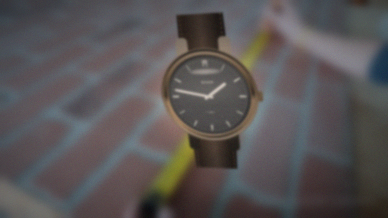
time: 1:47
